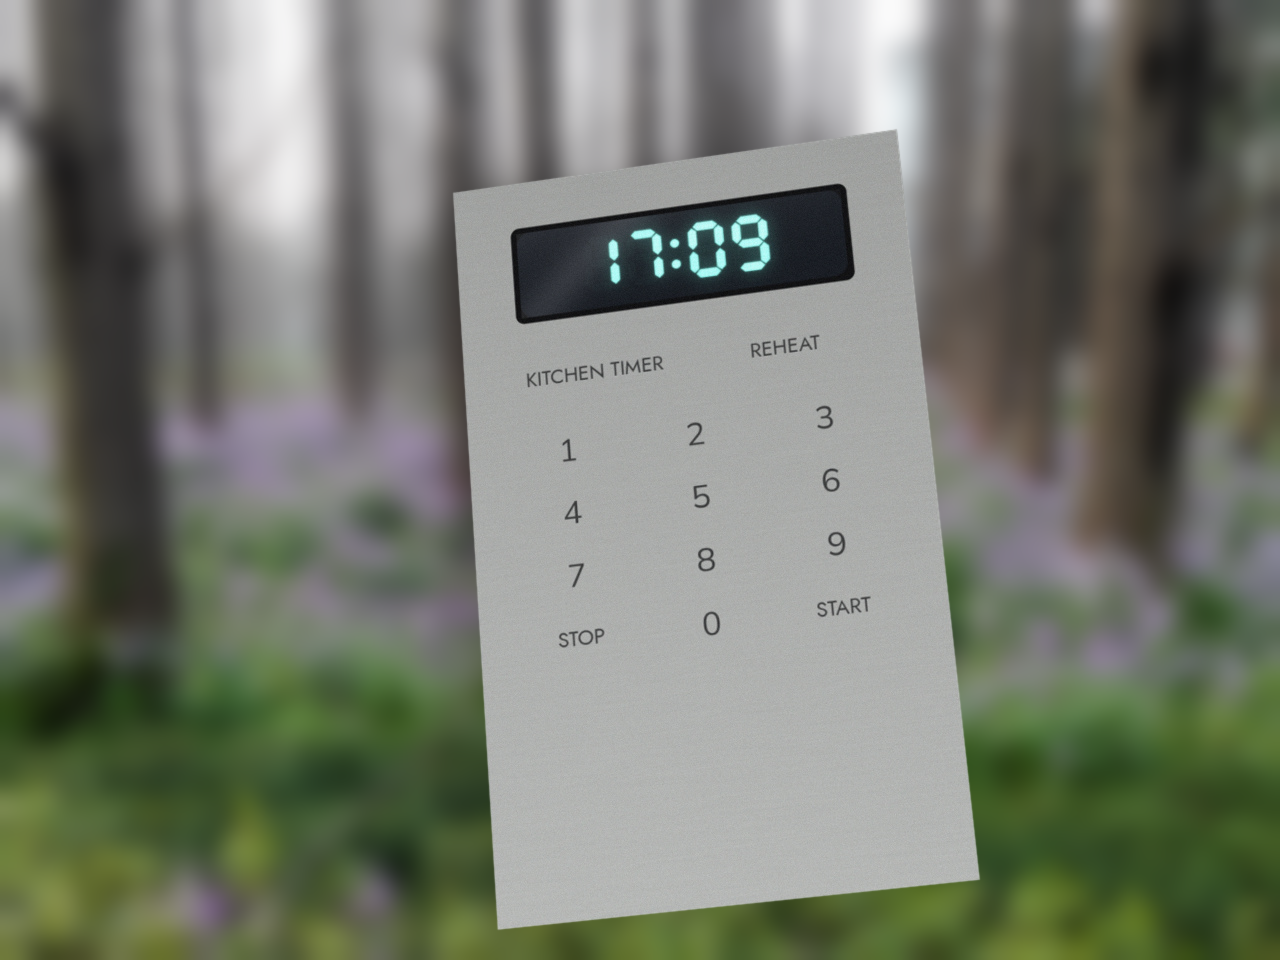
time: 17:09
